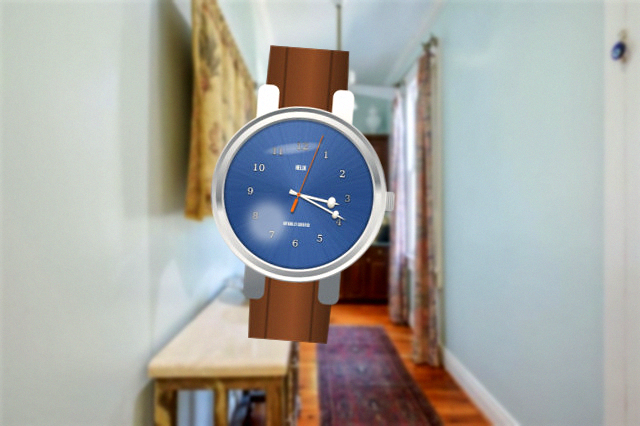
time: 3:19:03
